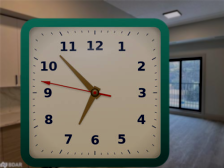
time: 6:52:47
